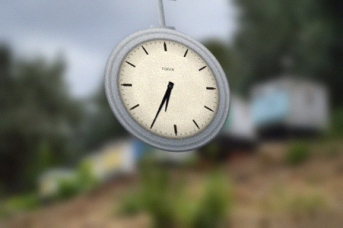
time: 6:35
